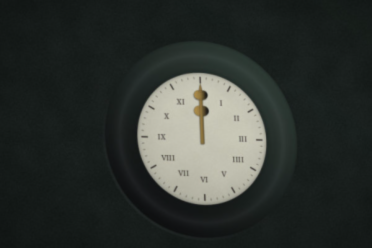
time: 12:00
